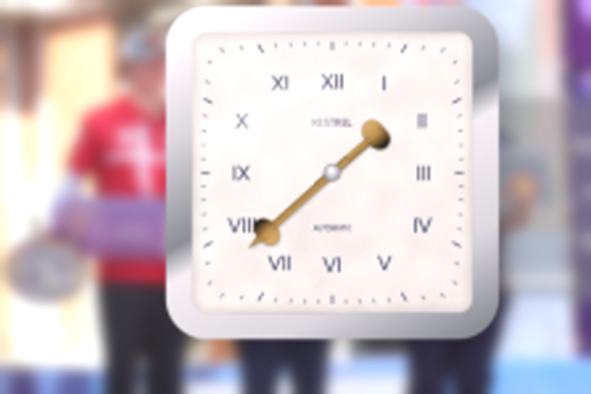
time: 1:38
